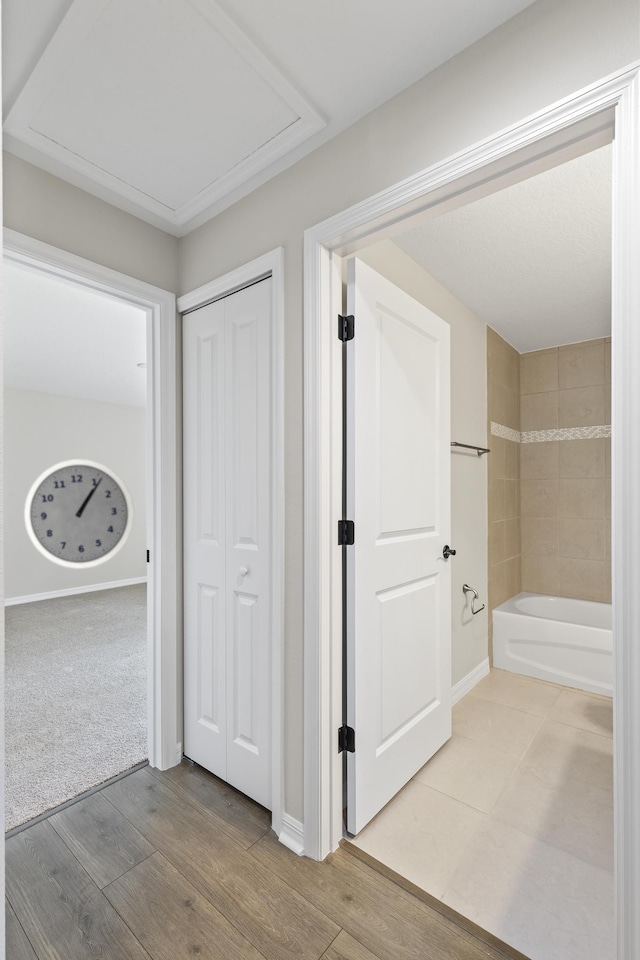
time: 1:06
